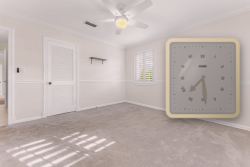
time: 7:29
